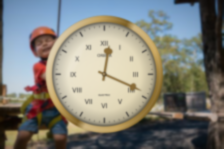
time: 12:19
